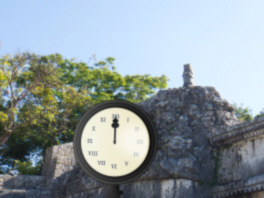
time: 12:00
